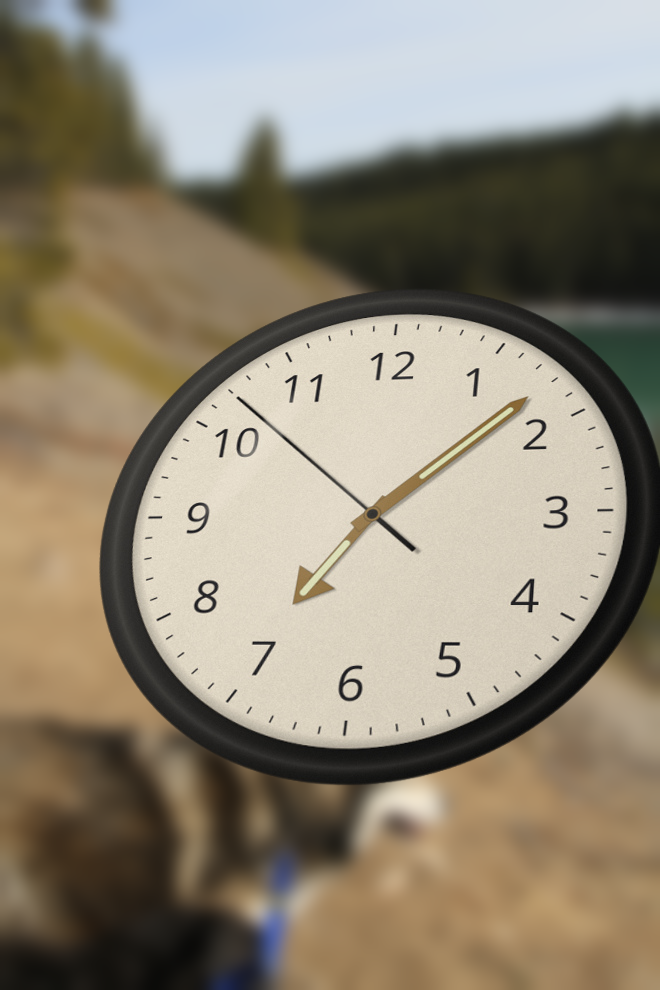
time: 7:07:52
